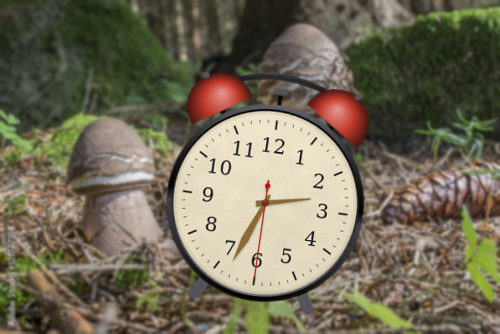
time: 2:33:30
